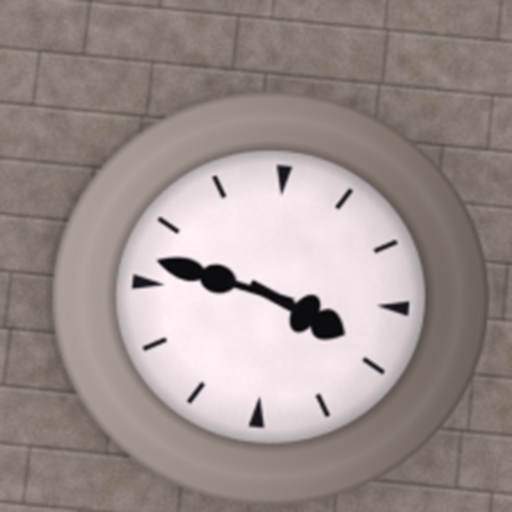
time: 3:47
